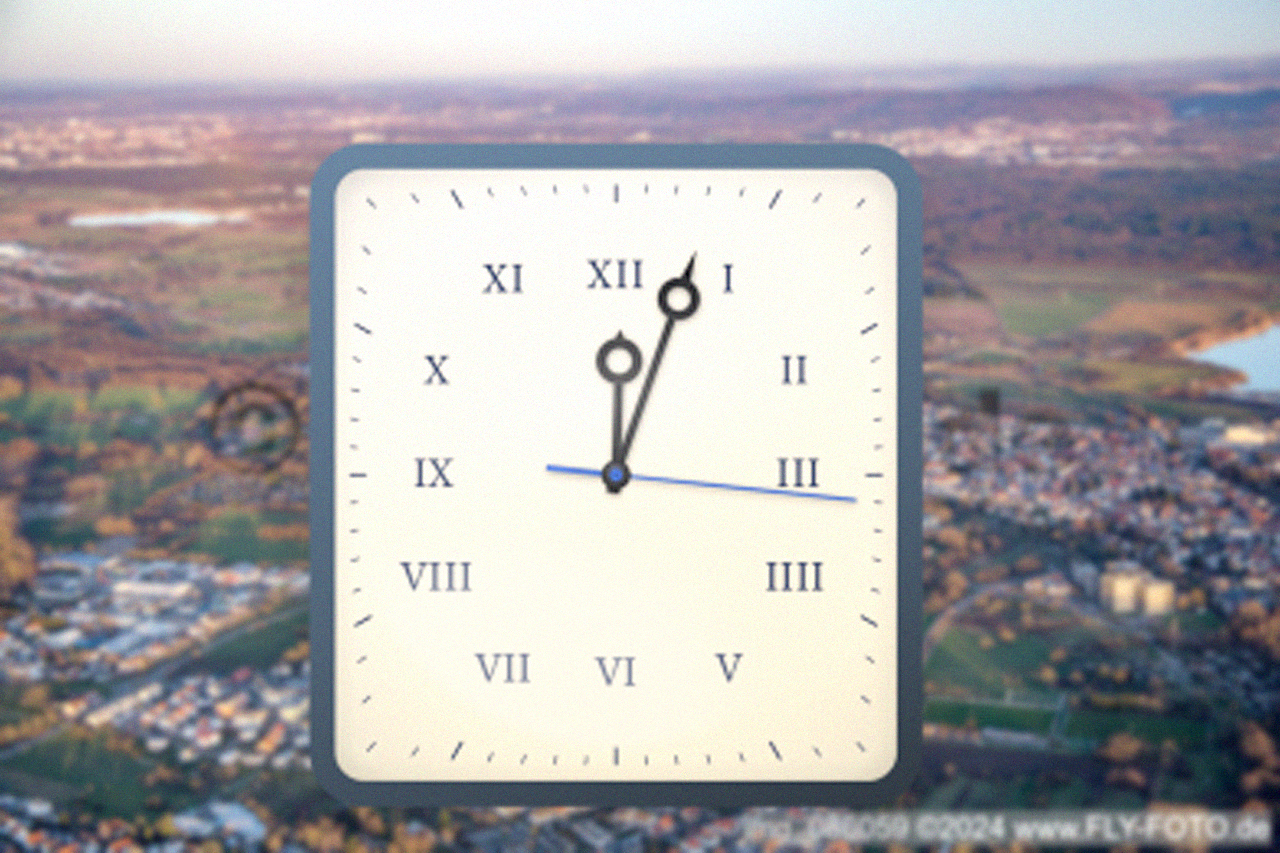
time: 12:03:16
